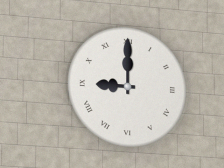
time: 9:00
